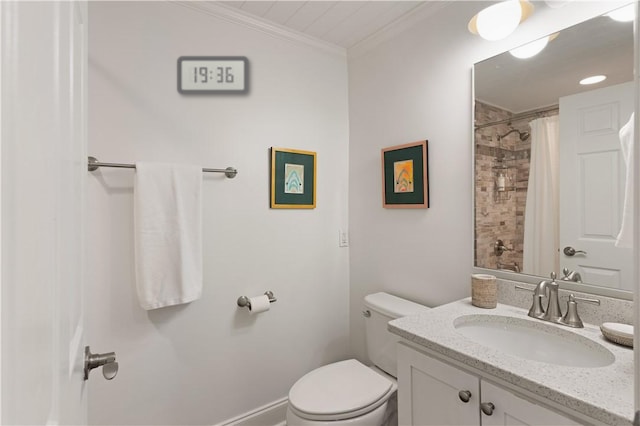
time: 19:36
